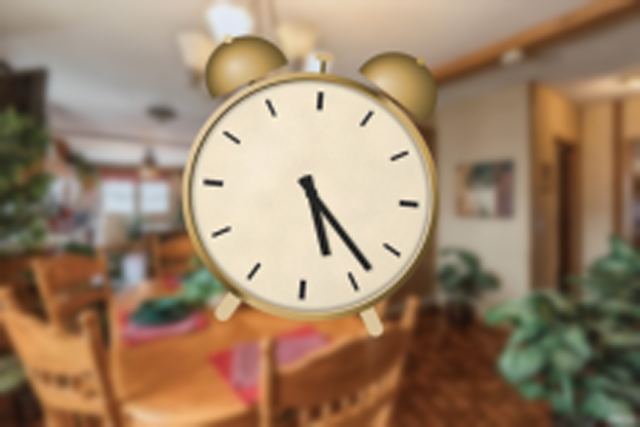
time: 5:23
